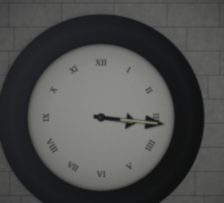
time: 3:16
